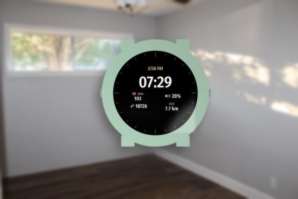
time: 7:29
